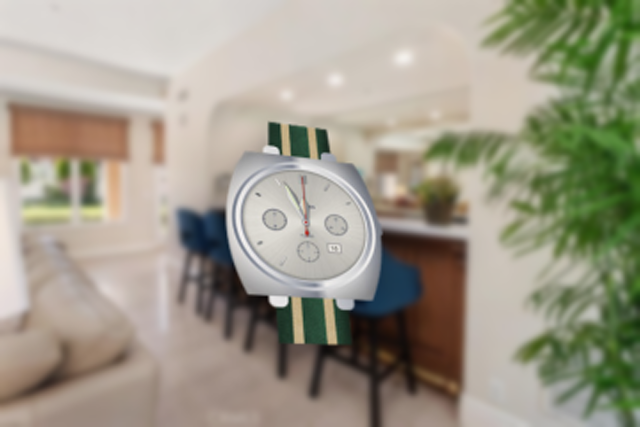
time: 11:56
